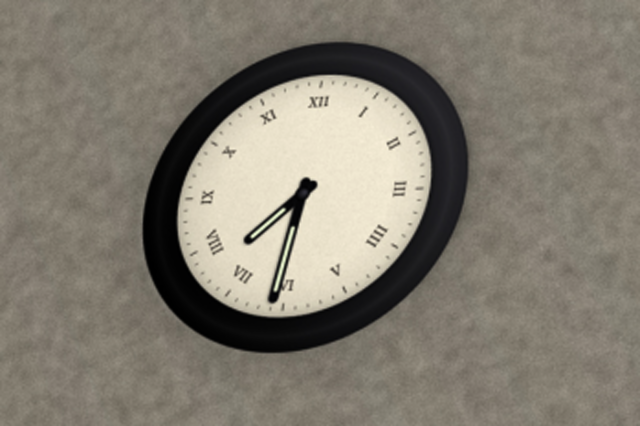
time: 7:31
